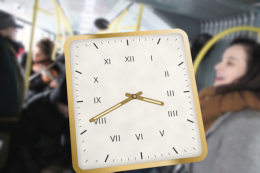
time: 3:41
